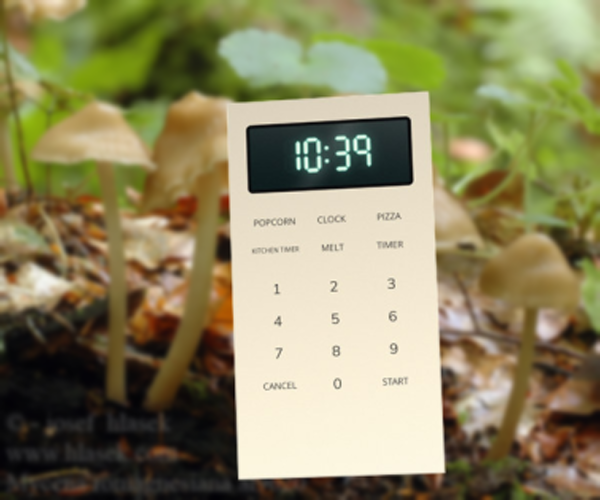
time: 10:39
